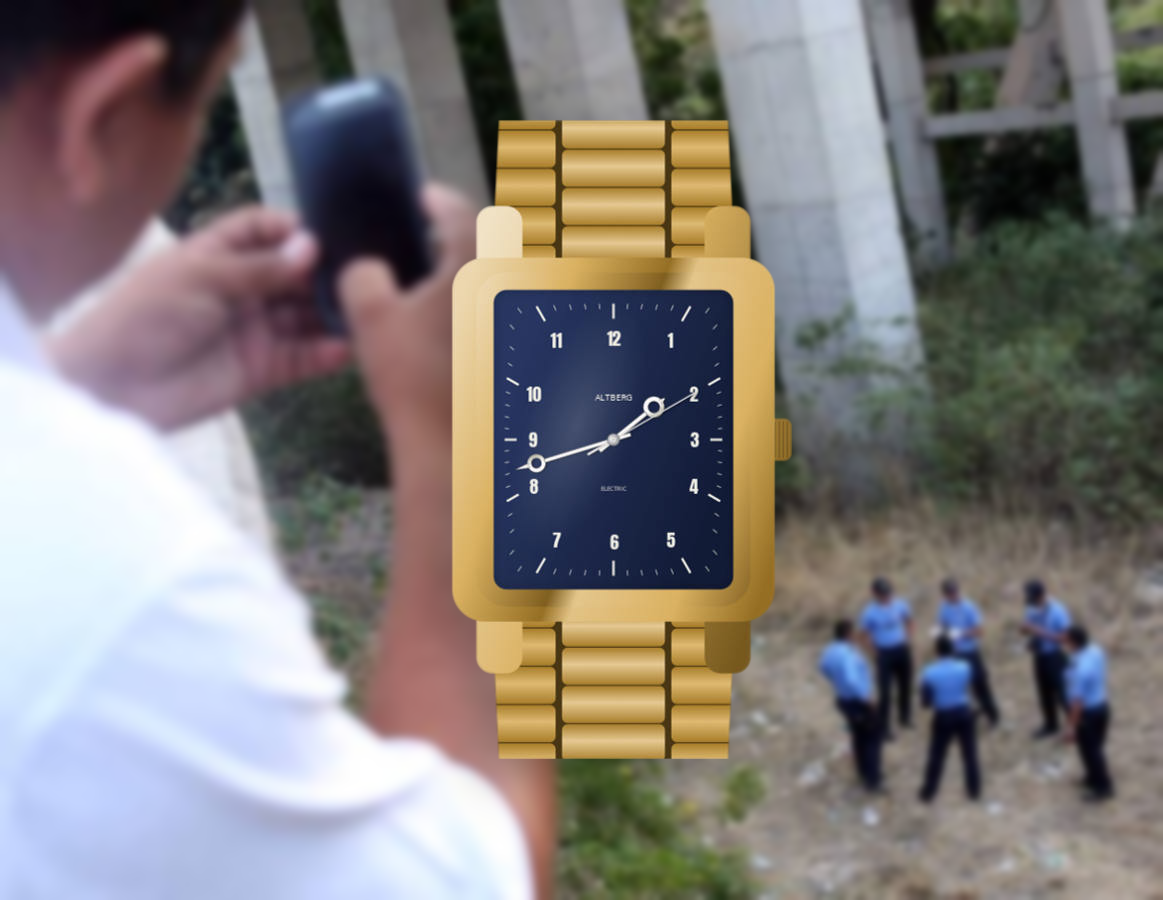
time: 1:42:10
